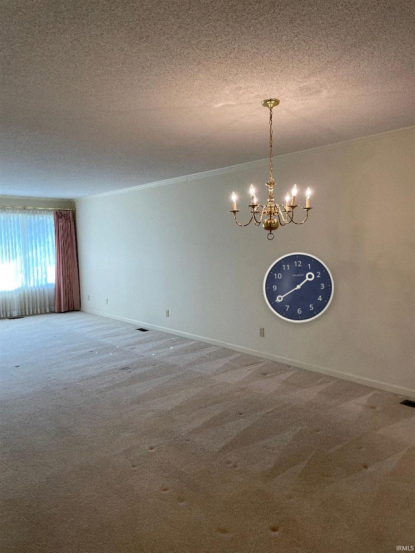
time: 1:40
